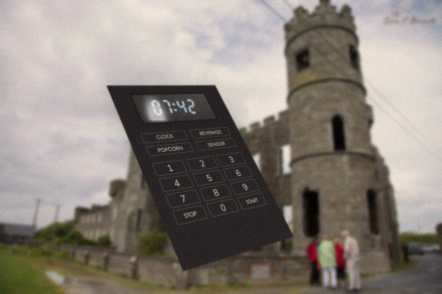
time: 7:42
